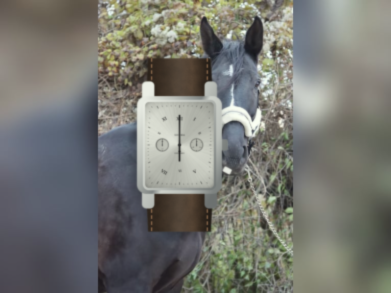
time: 6:00
